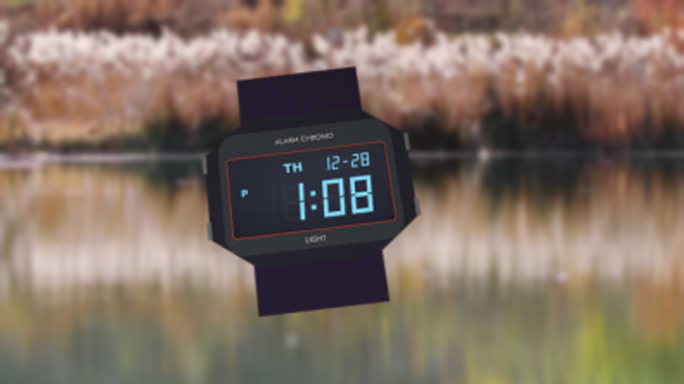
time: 1:08
